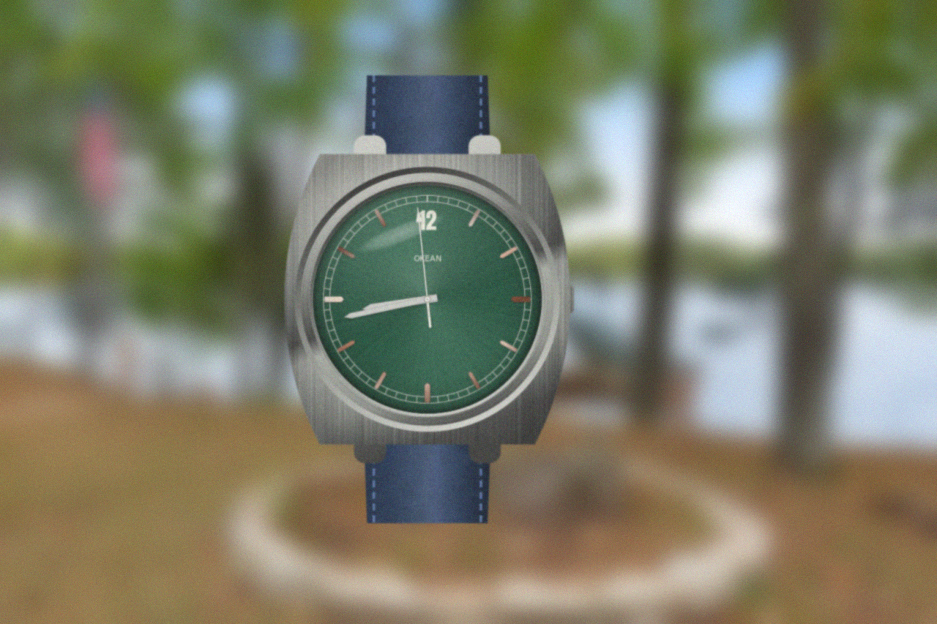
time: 8:42:59
